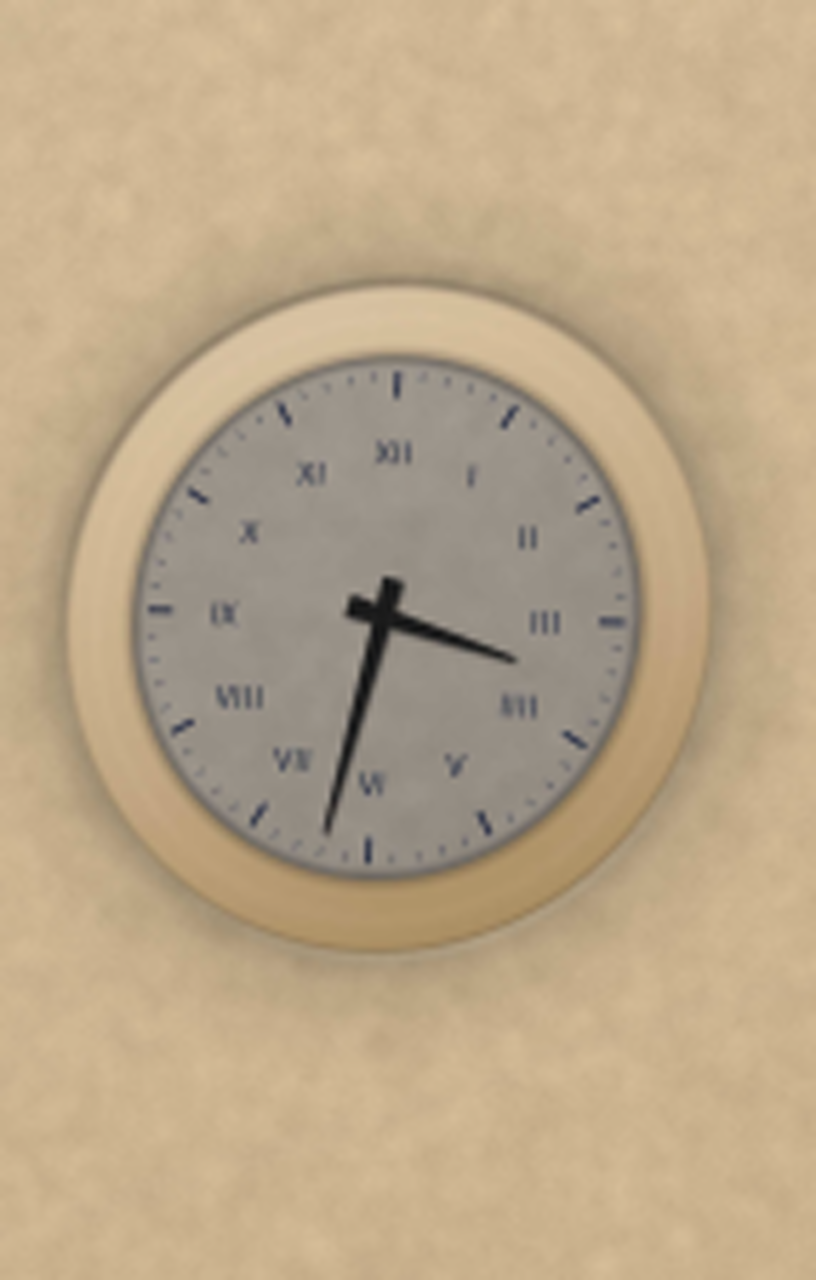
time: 3:32
